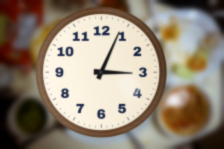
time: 3:04
